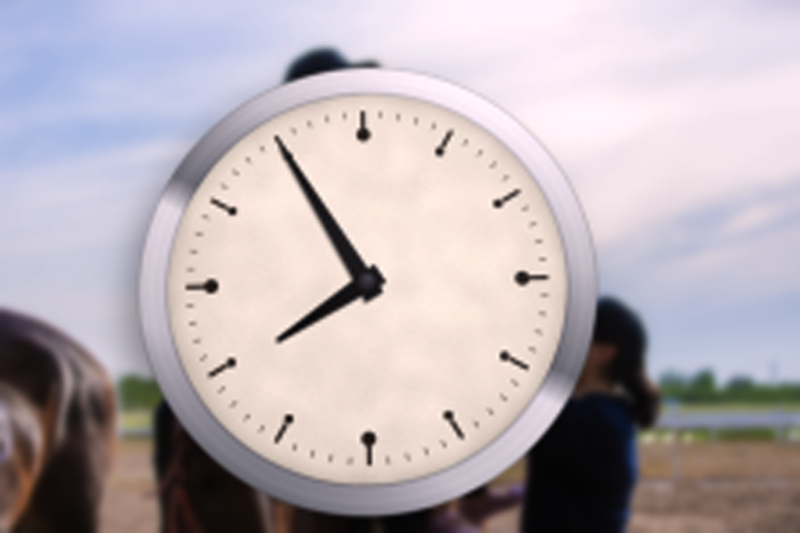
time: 7:55
